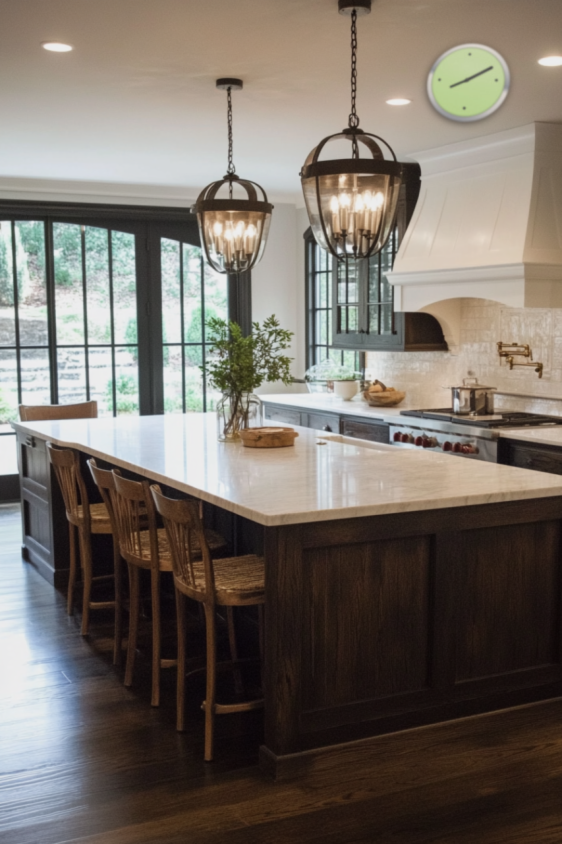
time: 8:10
